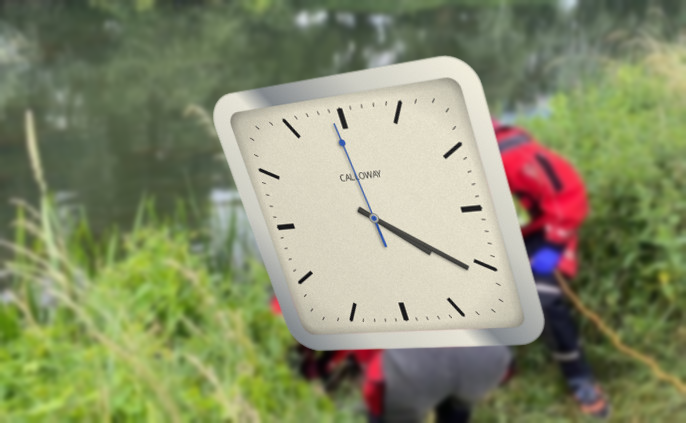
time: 4:20:59
